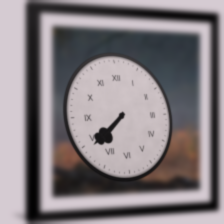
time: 7:39
